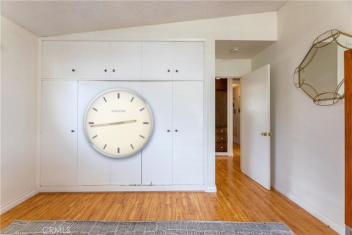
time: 2:44
